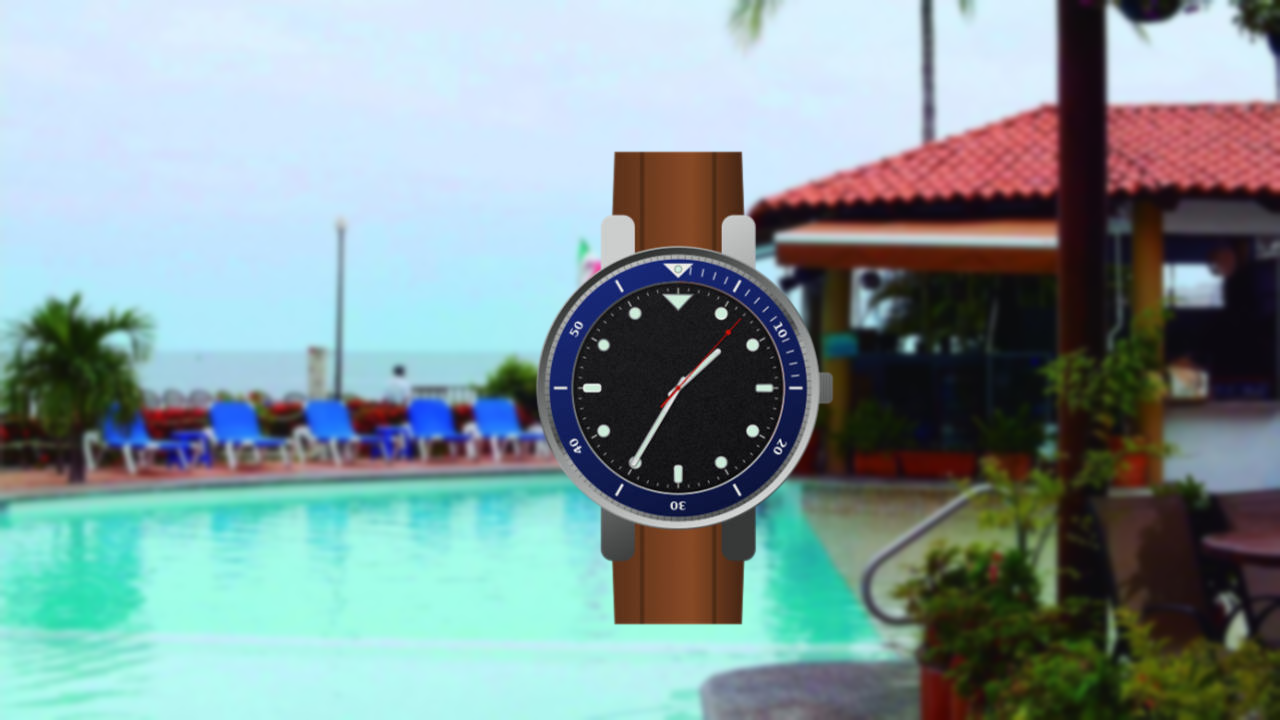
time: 1:35:07
